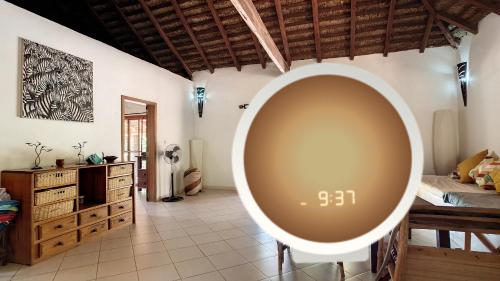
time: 9:37
